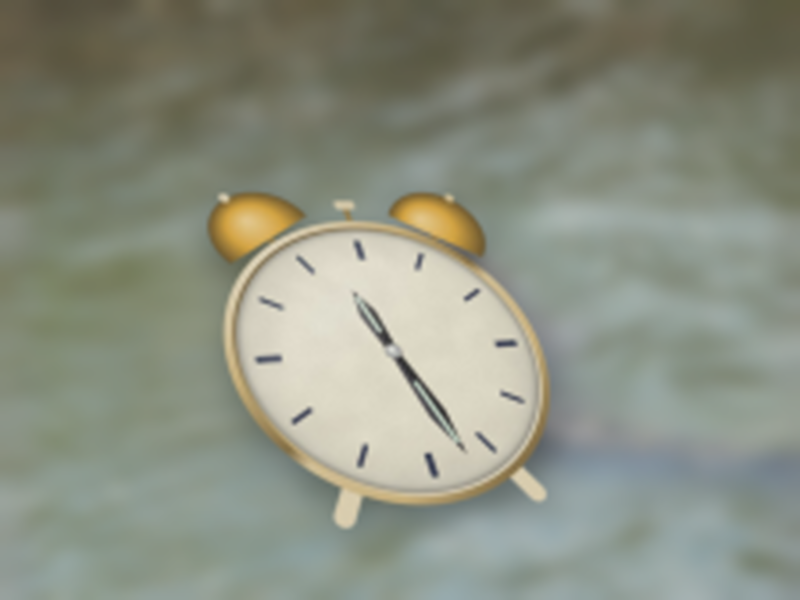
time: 11:27
